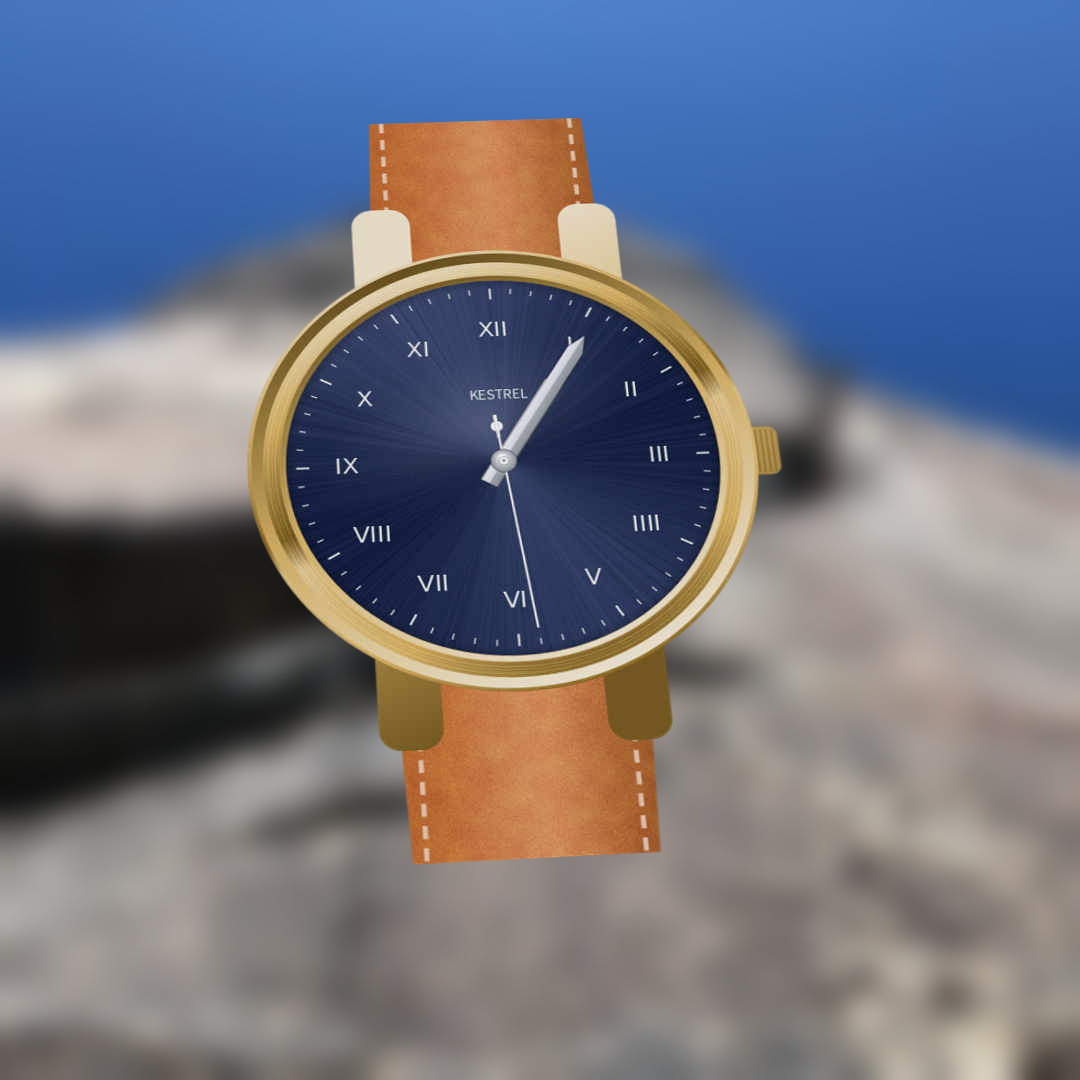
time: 1:05:29
